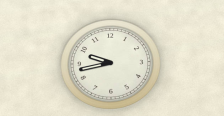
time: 9:43
